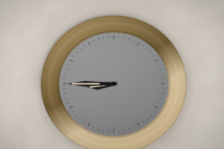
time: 8:45
